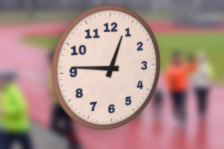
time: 12:46
